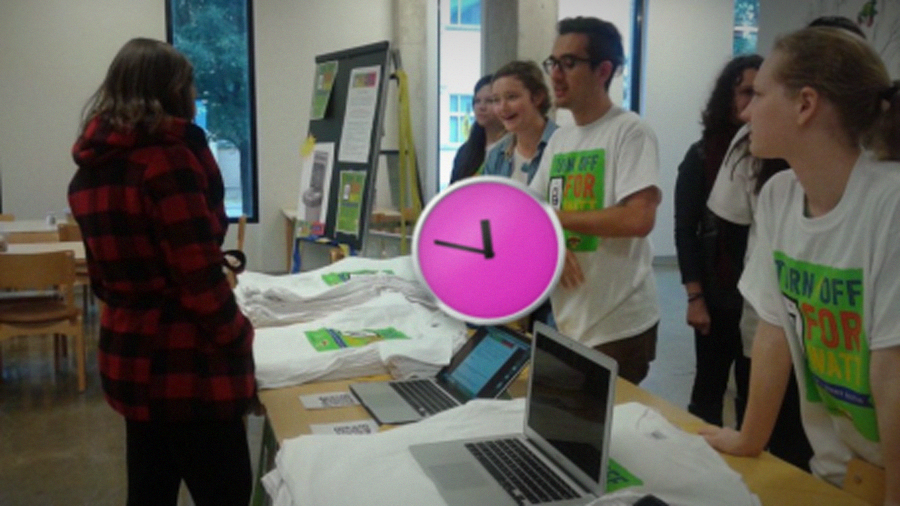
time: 11:47
